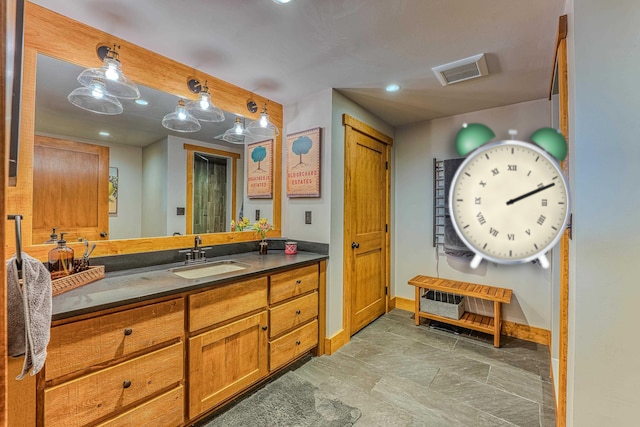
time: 2:11
